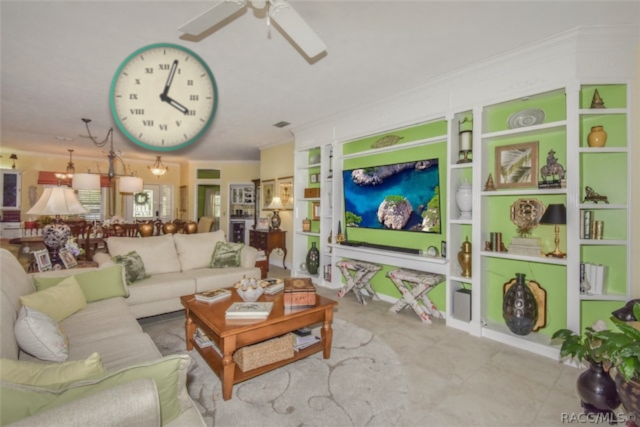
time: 4:03
